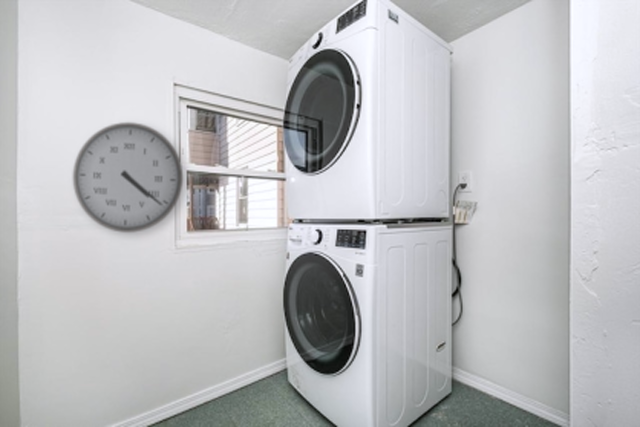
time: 4:21
